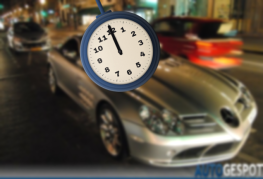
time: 12:00
